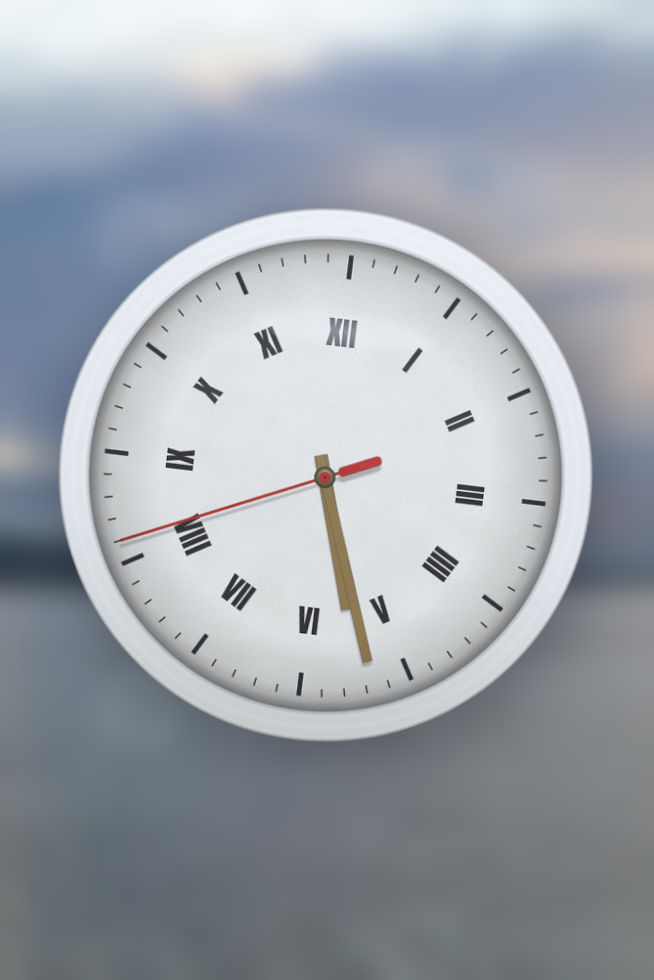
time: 5:26:41
